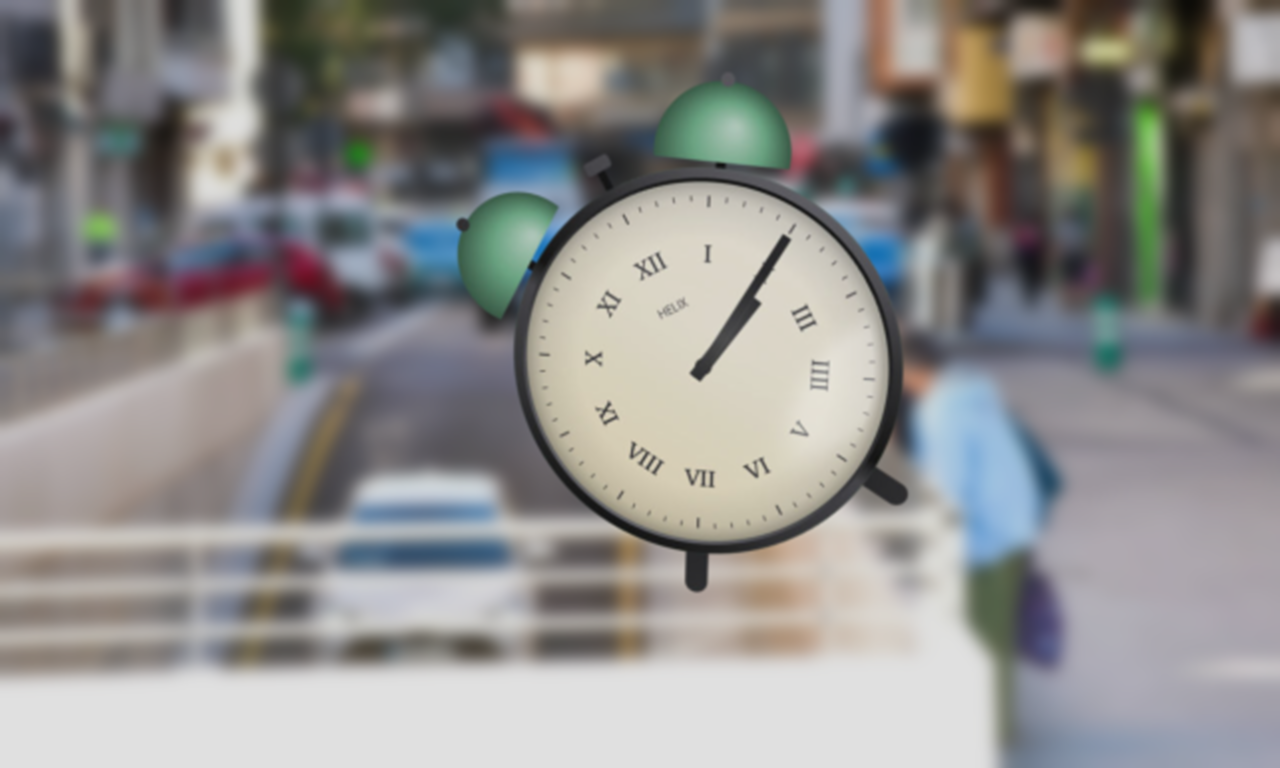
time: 2:10
